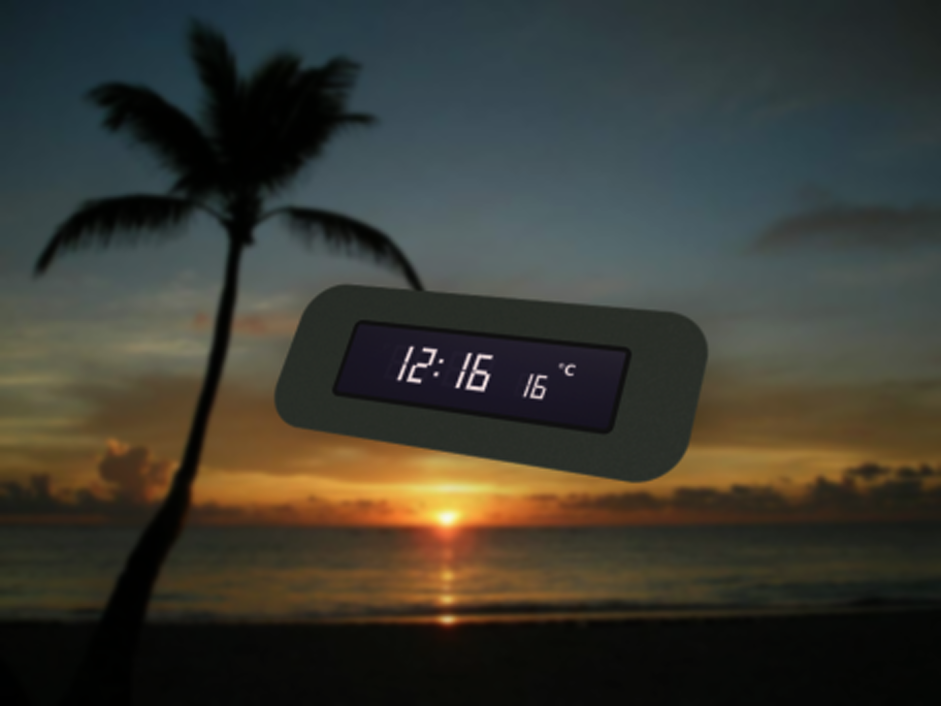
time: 12:16
